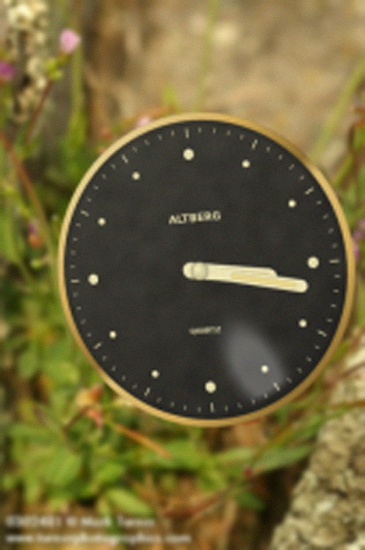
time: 3:17
